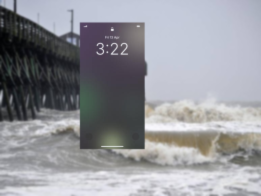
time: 3:22
